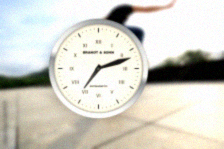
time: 7:12
